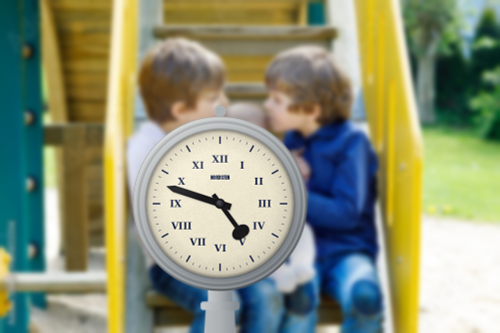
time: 4:48
